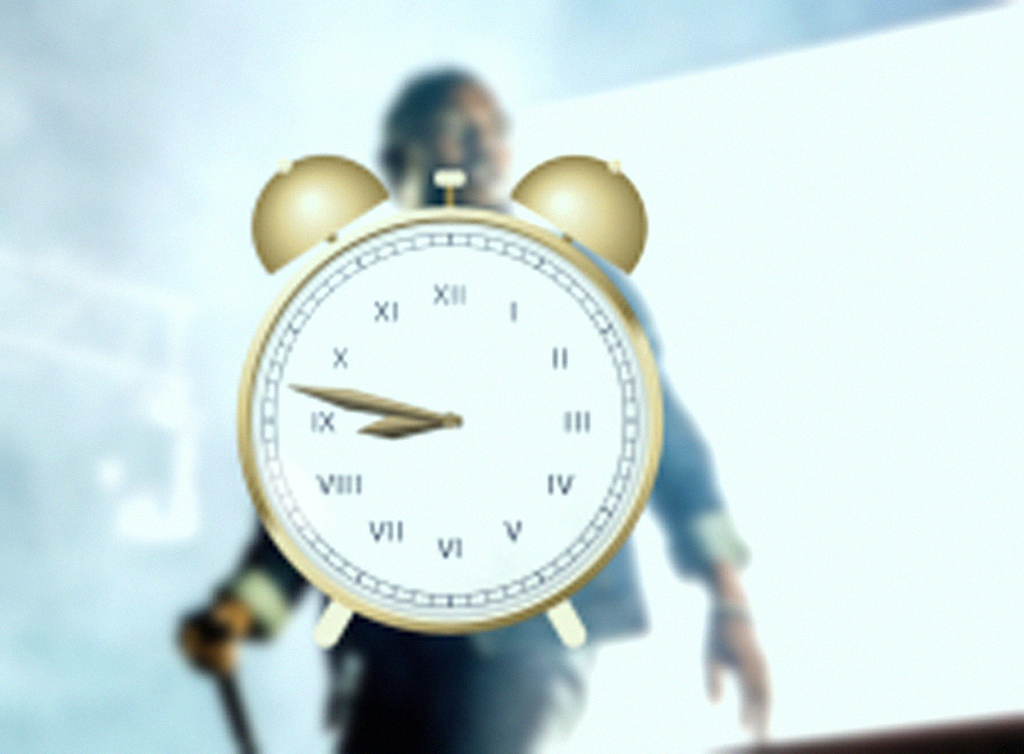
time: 8:47
